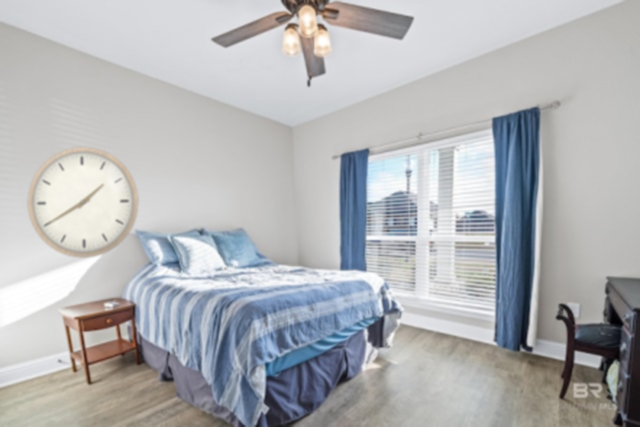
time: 1:40
